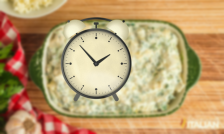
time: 1:53
